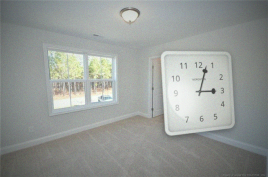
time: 3:03
